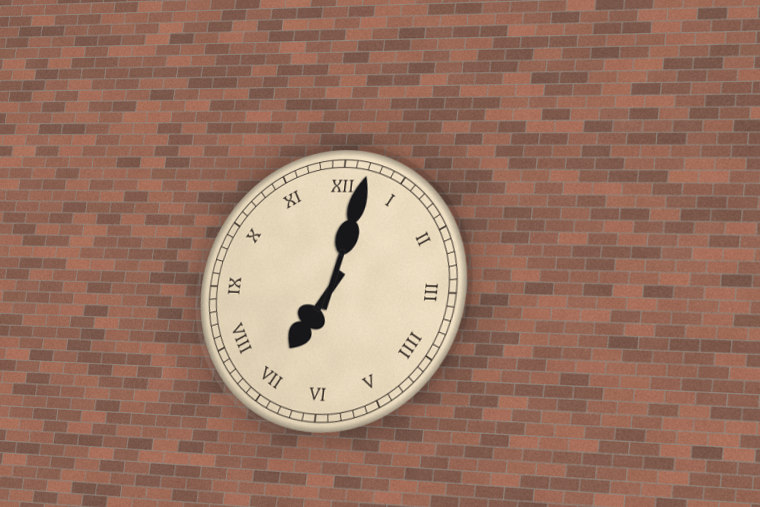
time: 7:02
